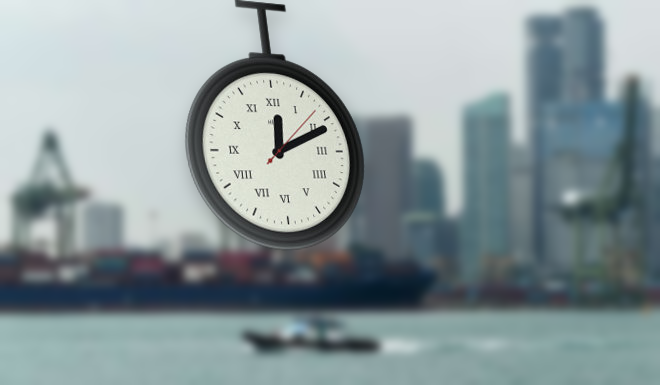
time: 12:11:08
